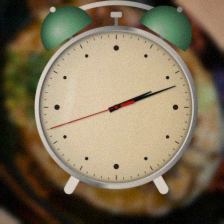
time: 2:11:42
